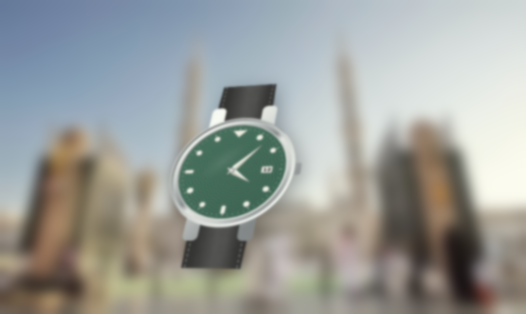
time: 4:07
